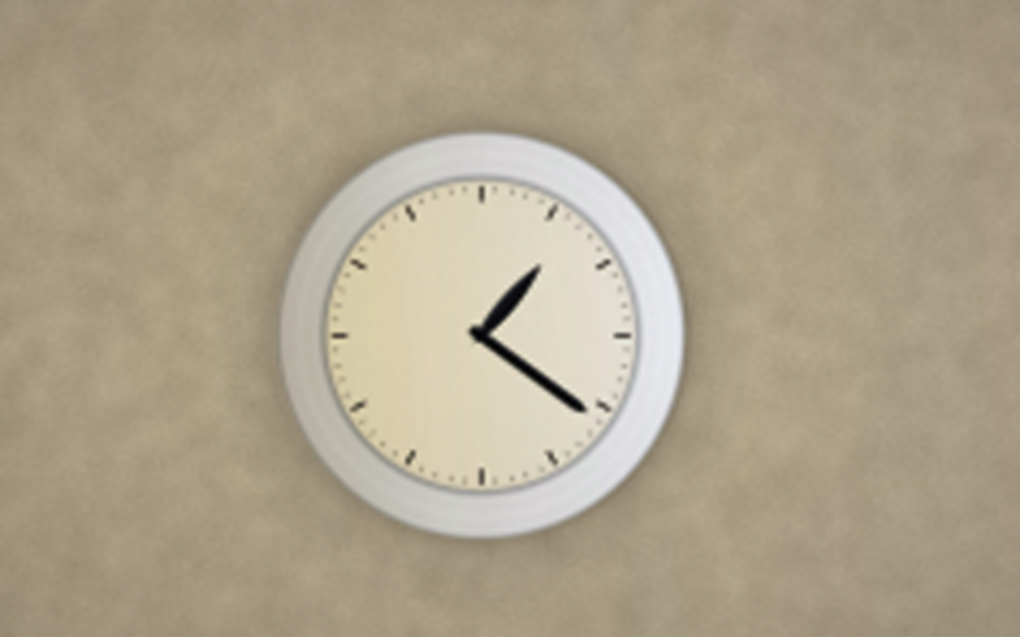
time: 1:21
